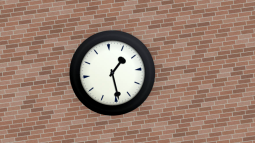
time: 1:29
